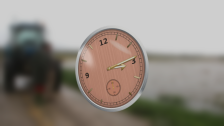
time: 3:14
